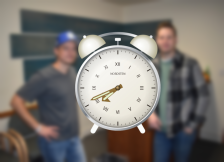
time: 7:41
